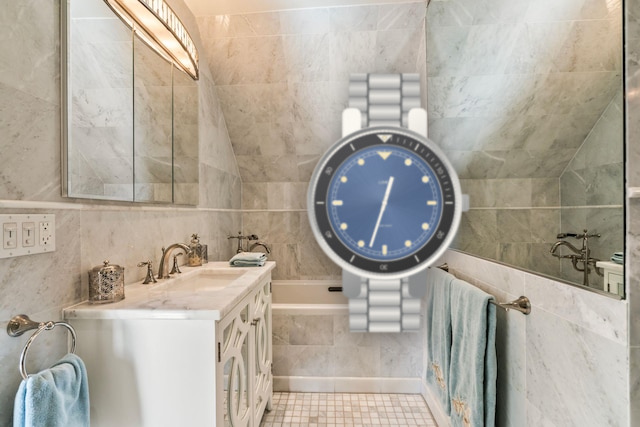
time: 12:33
